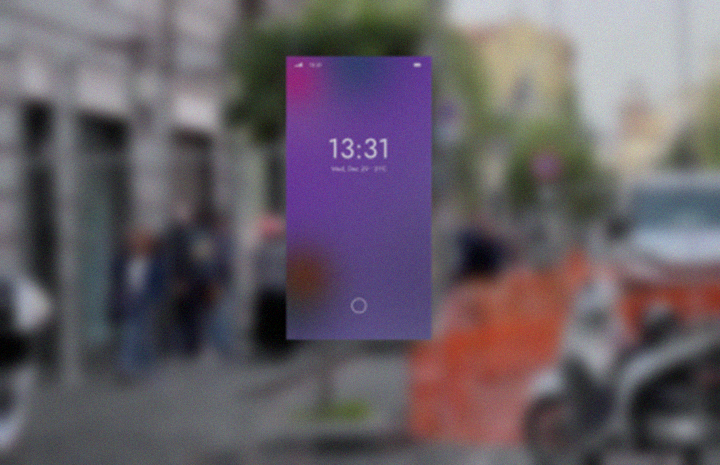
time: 13:31
